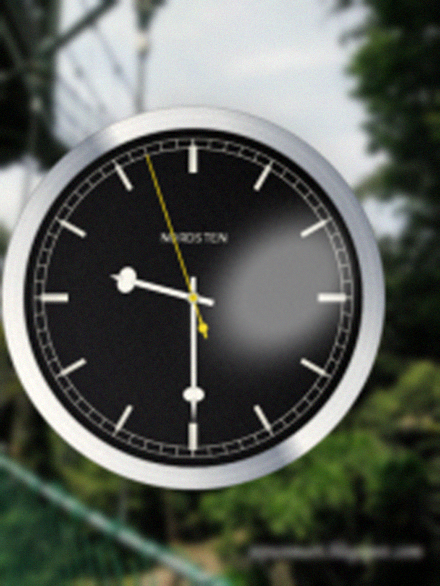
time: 9:29:57
